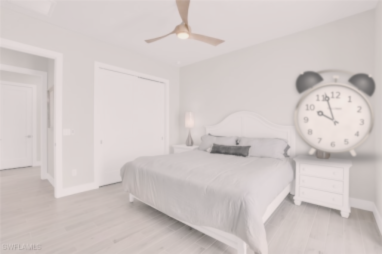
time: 9:57
